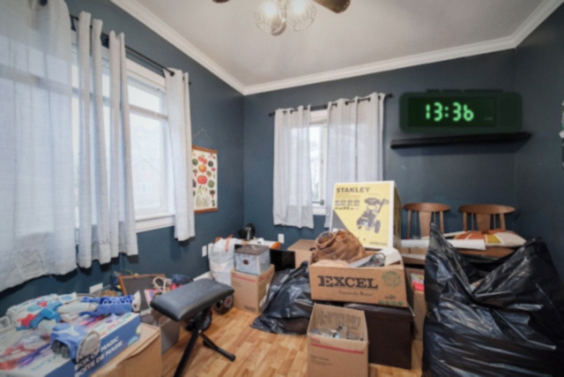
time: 13:36
